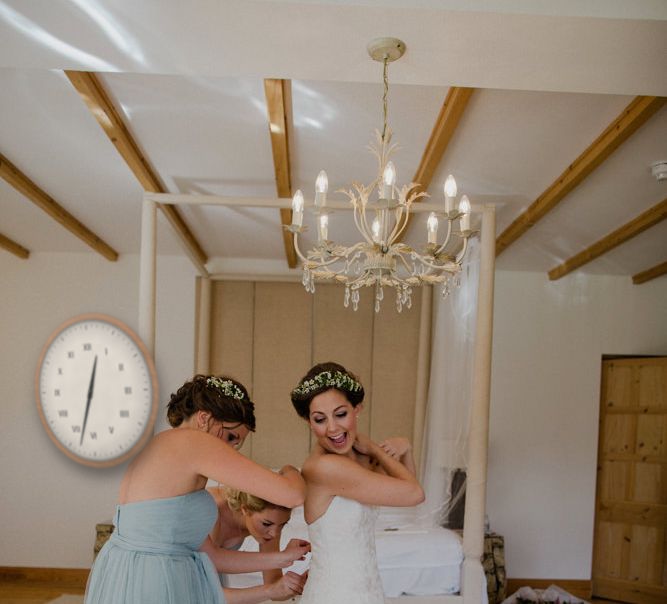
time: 12:33
